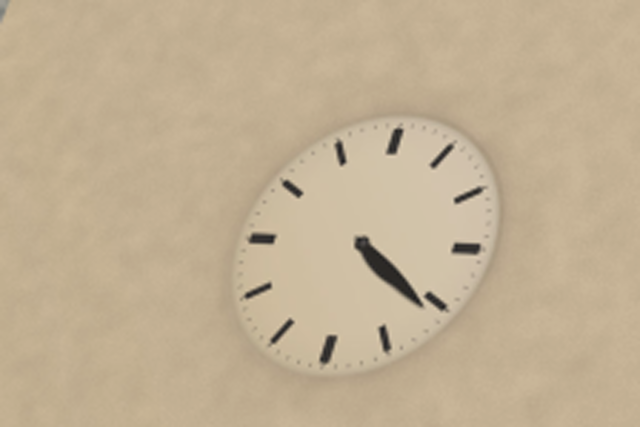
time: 4:21
